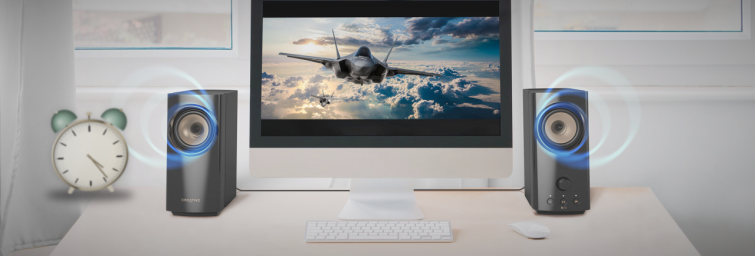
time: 4:24
